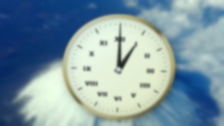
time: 1:00
